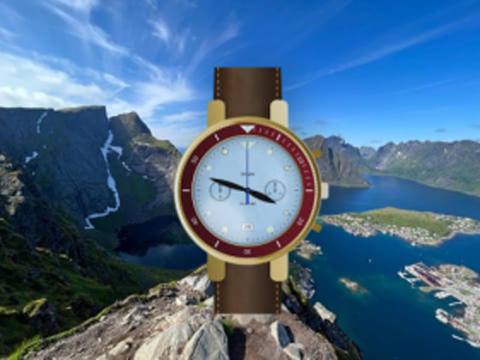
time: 3:48
